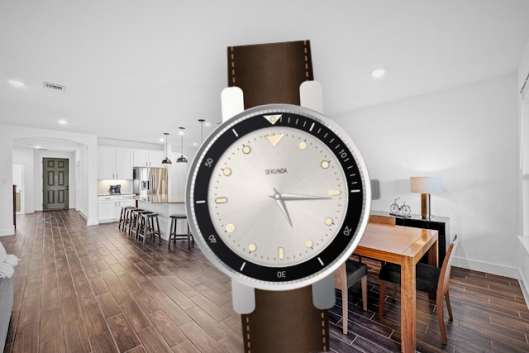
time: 5:16
